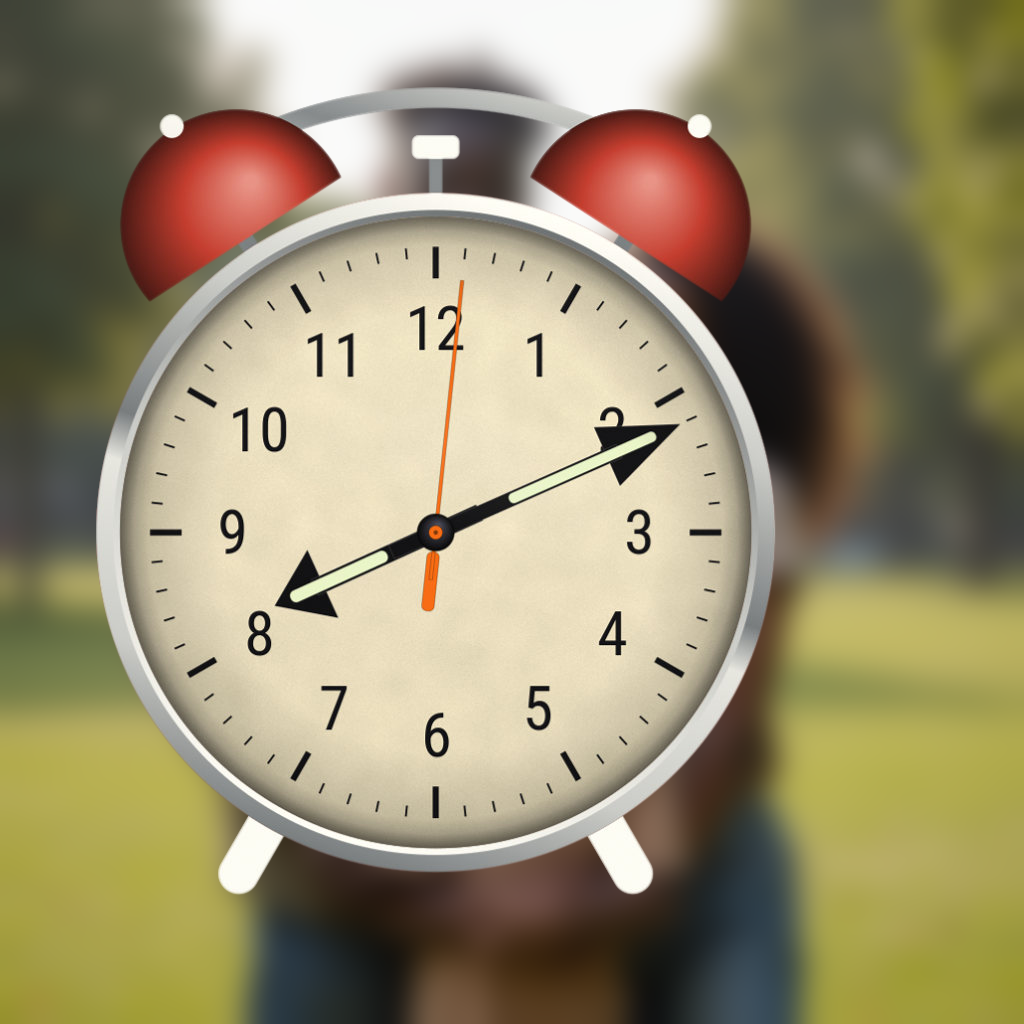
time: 8:11:01
